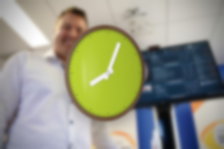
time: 8:04
